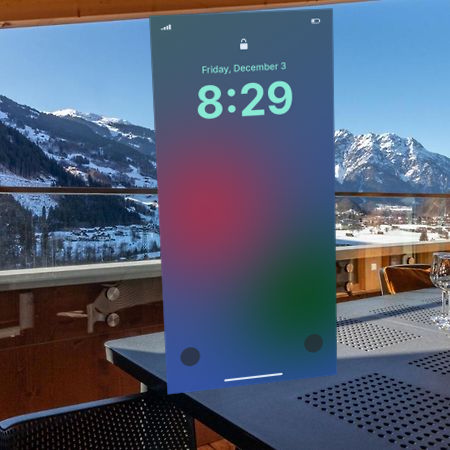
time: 8:29
